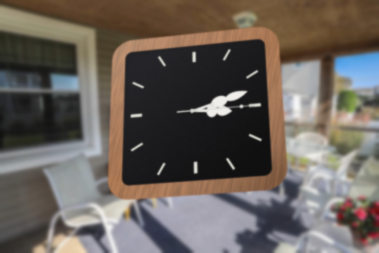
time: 3:12:15
